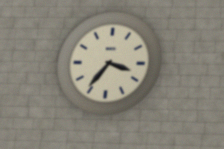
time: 3:36
